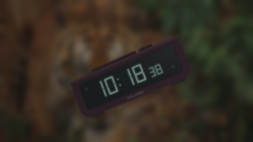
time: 10:18
